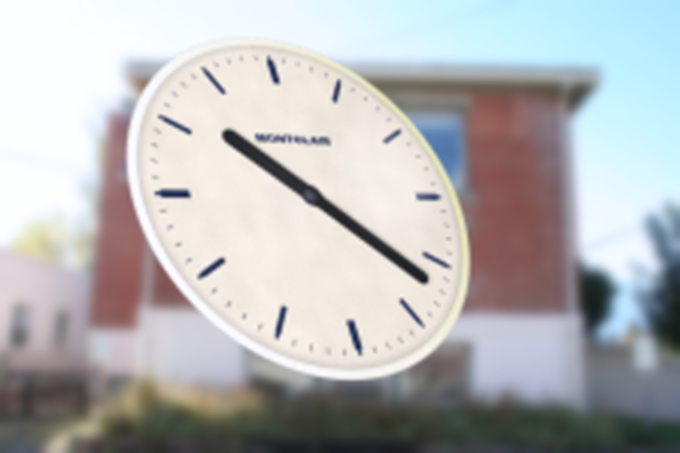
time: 10:22
